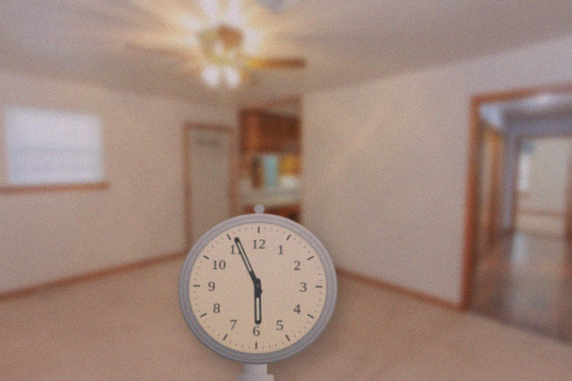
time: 5:56
